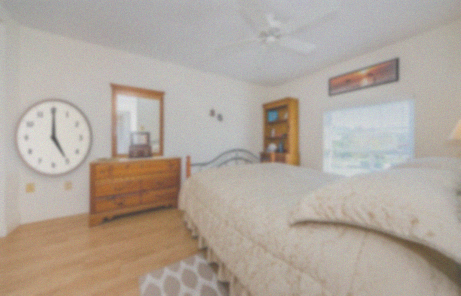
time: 5:00
